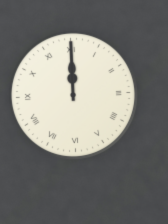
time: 12:00
